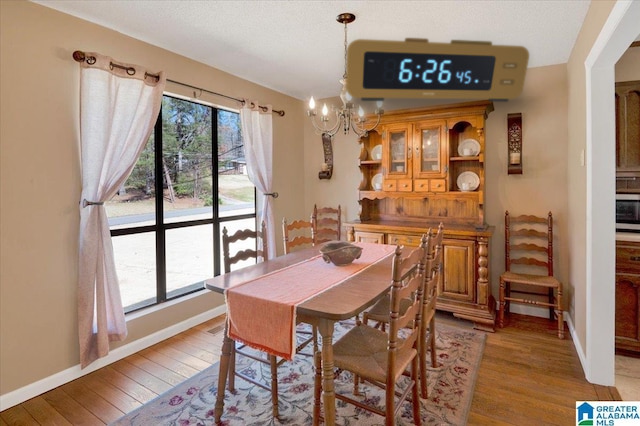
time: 6:26:45
